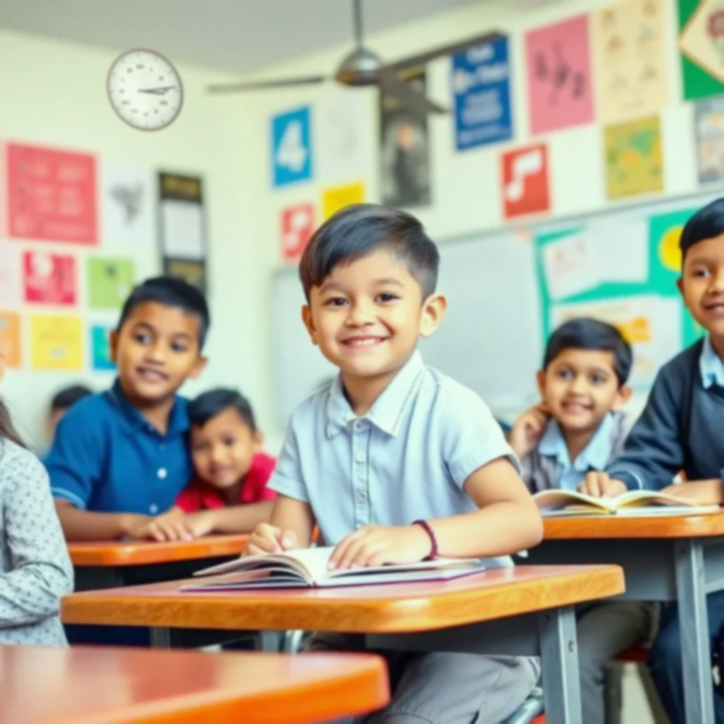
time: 3:14
